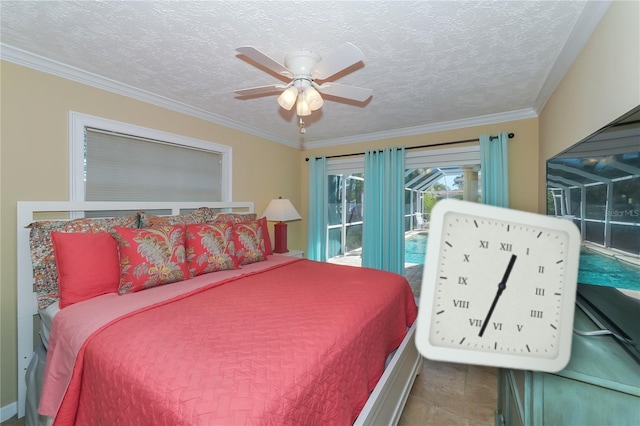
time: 12:33
